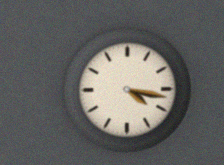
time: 4:17
